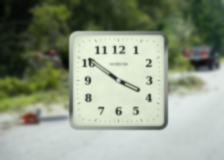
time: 3:51
